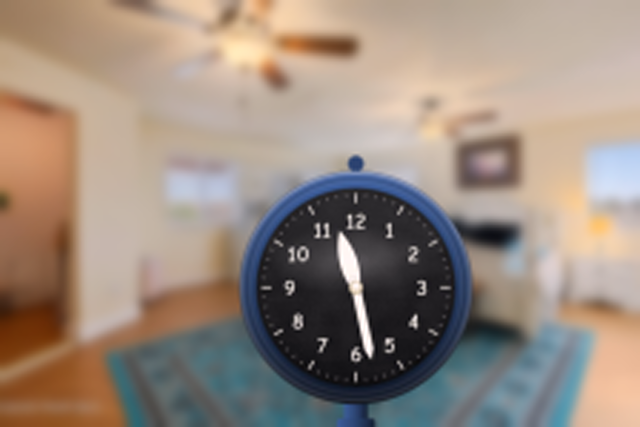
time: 11:28
